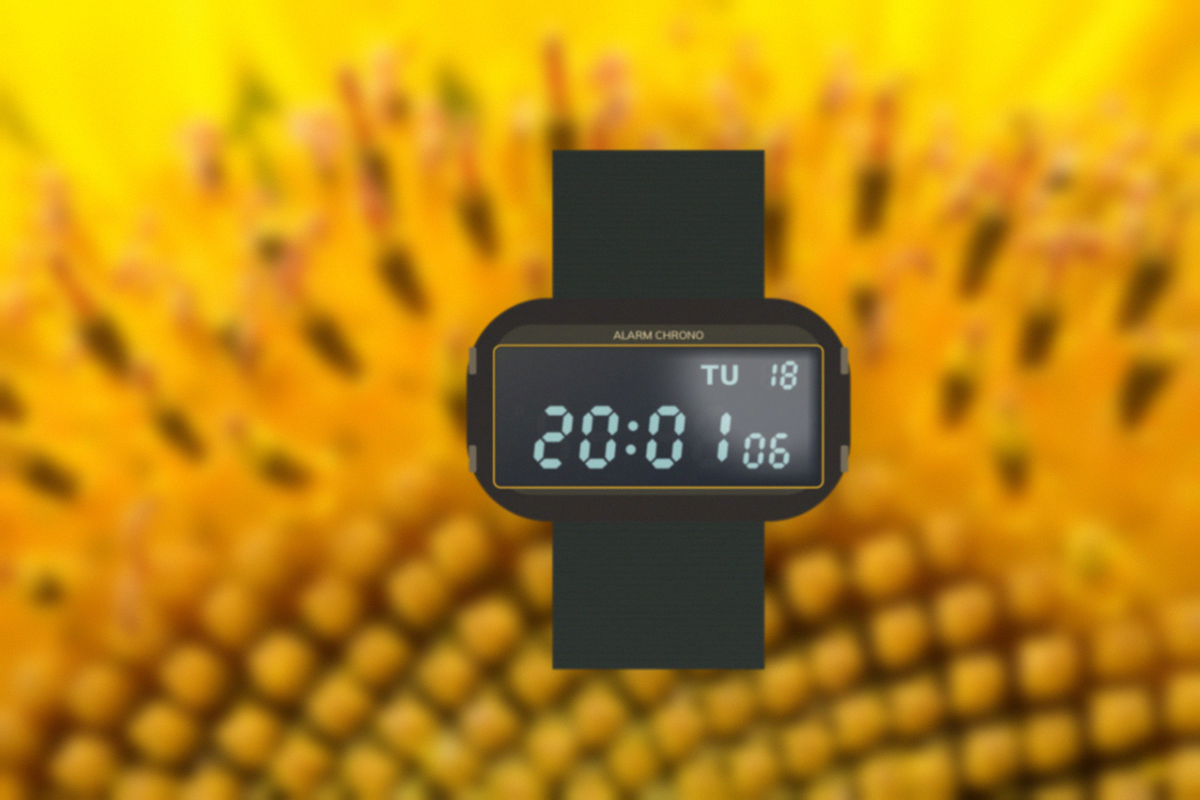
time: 20:01:06
